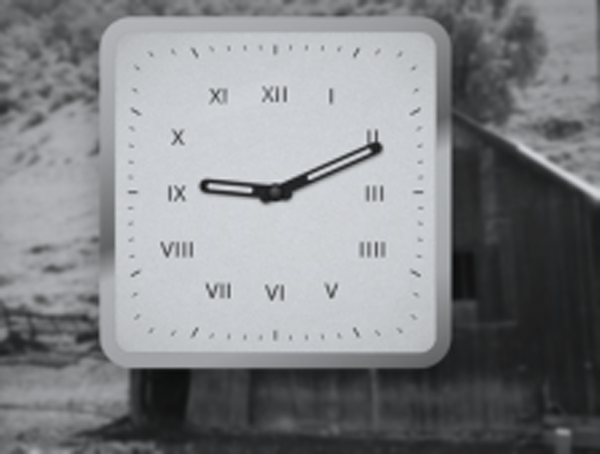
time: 9:11
